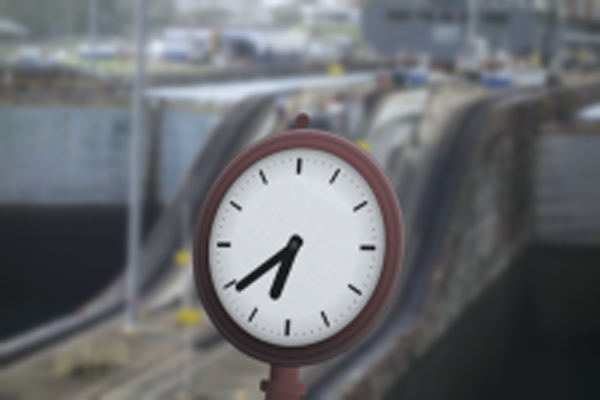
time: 6:39
